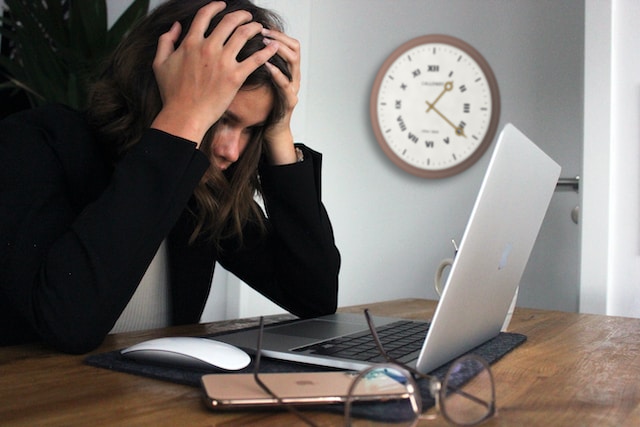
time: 1:21
